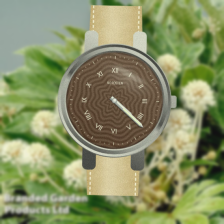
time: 4:22
